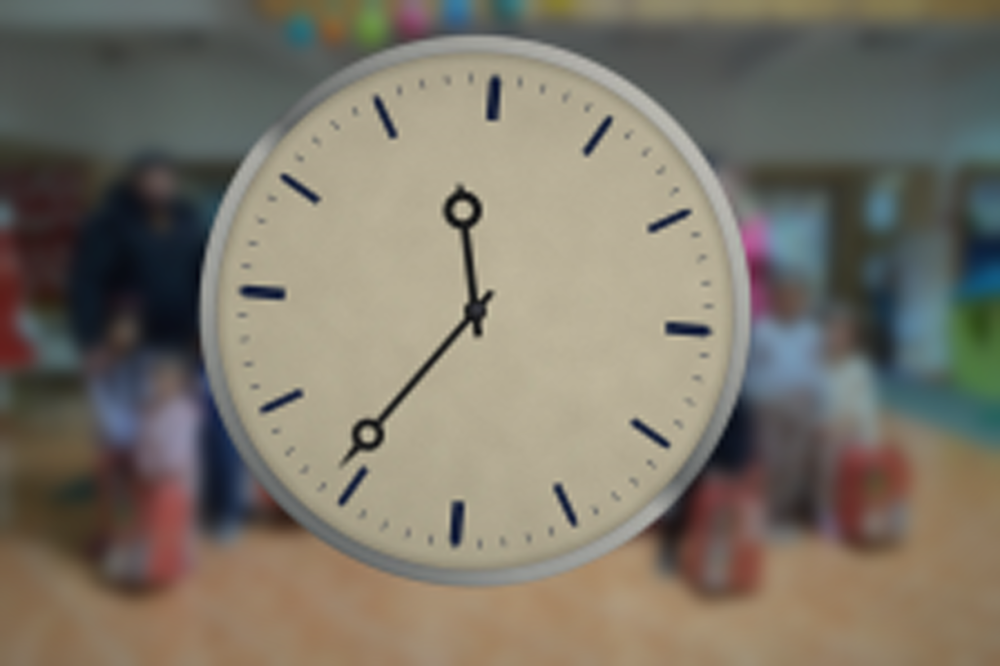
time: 11:36
